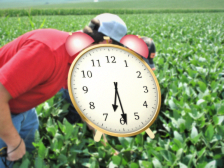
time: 6:29
